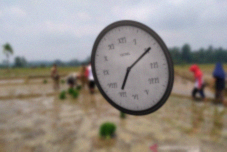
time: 7:10
